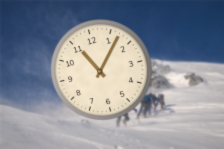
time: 11:07
